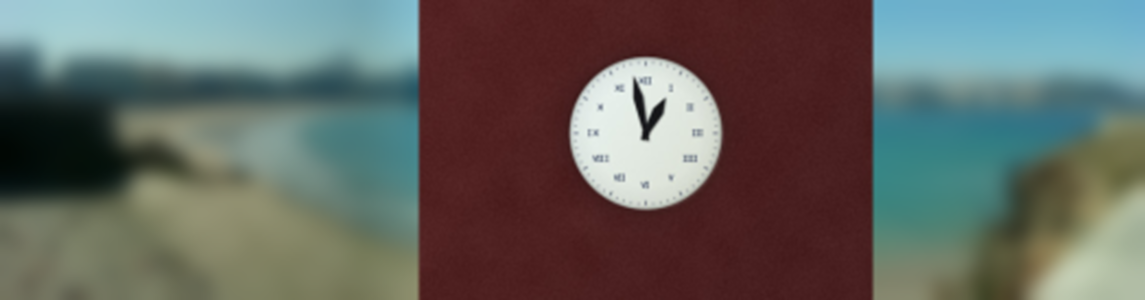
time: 12:58
